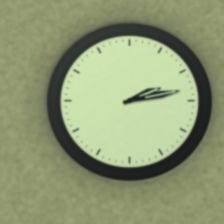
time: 2:13
